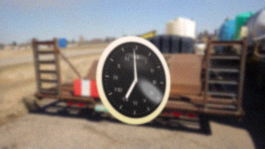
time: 6:59
